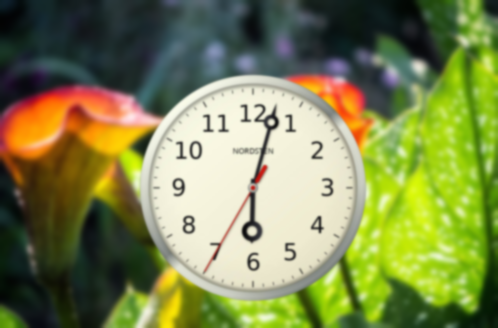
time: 6:02:35
